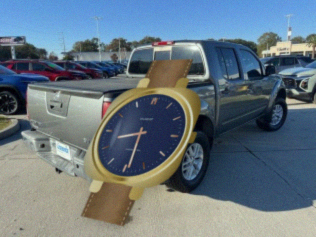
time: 8:29
